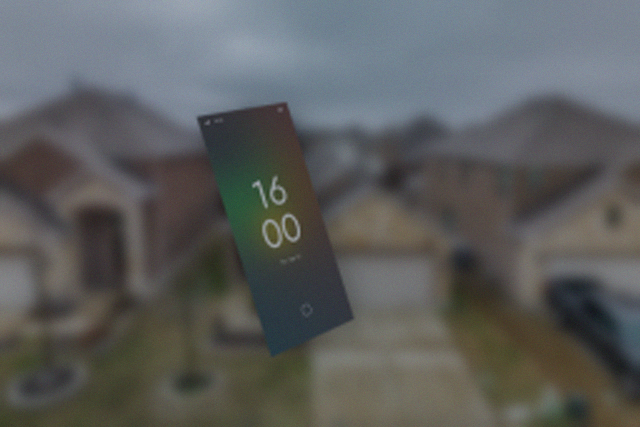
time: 16:00
